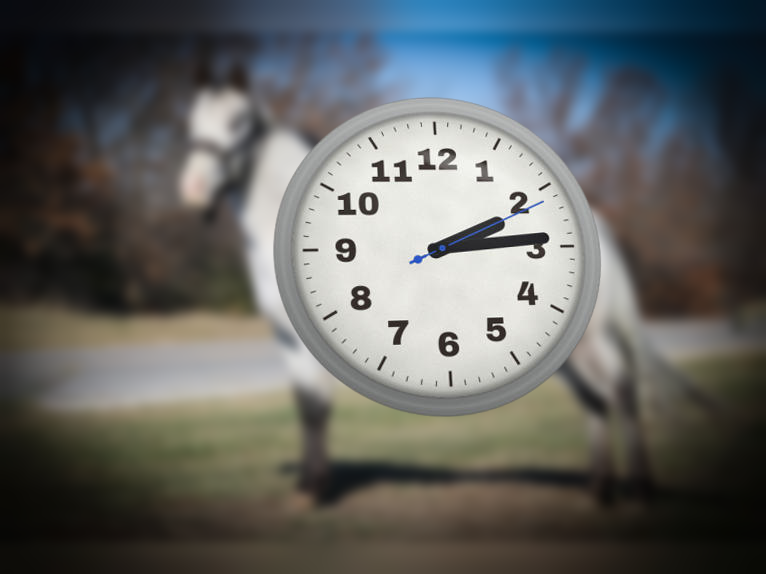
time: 2:14:11
